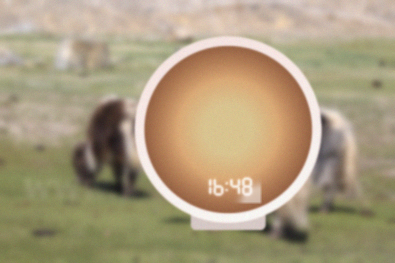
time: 16:48
